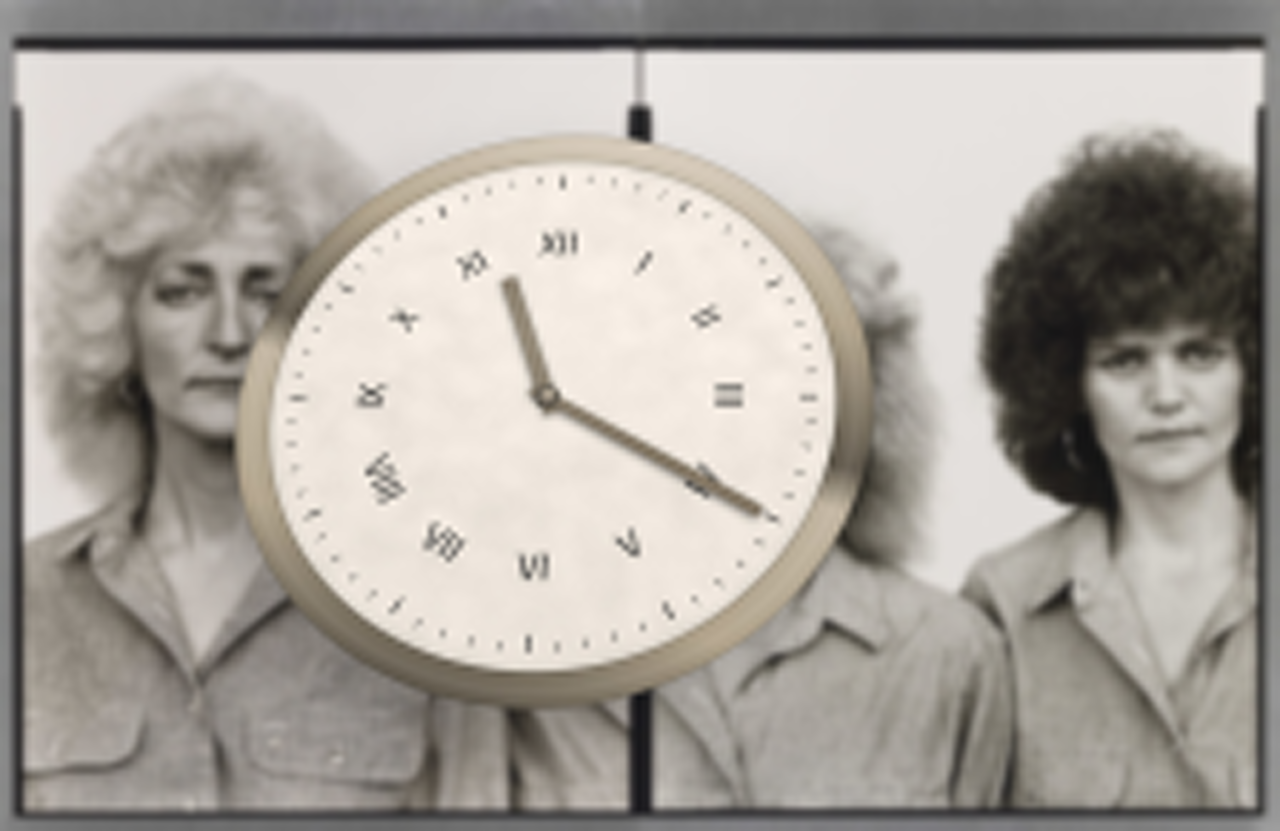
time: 11:20
